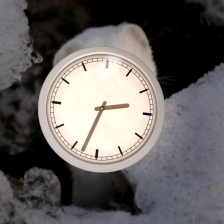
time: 2:33
